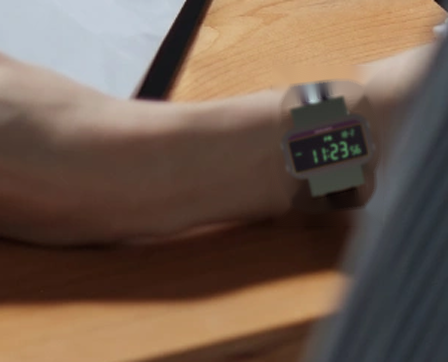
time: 11:23
